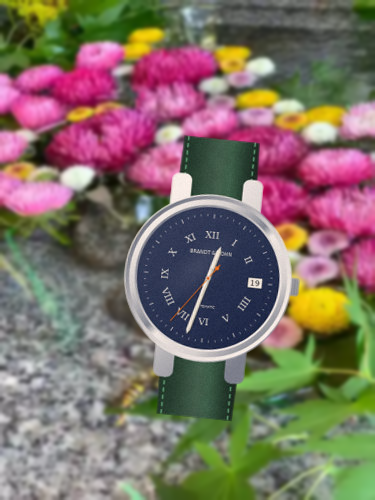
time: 12:32:36
